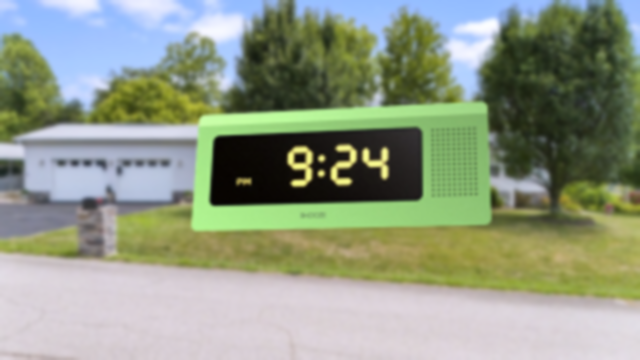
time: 9:24
